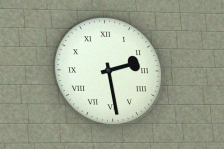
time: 2:29
